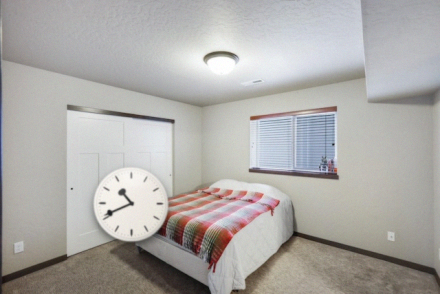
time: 10:41
